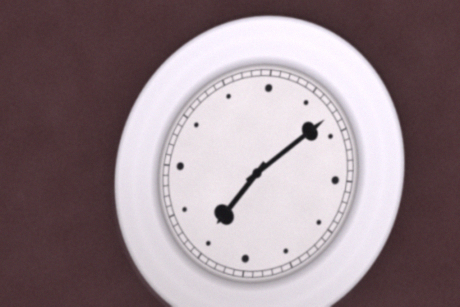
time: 7:08
